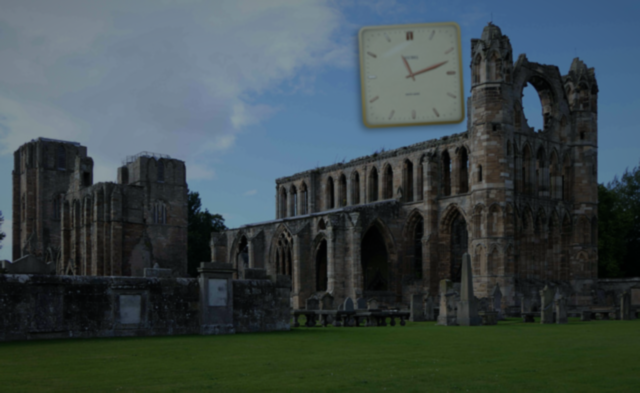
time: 11:12
